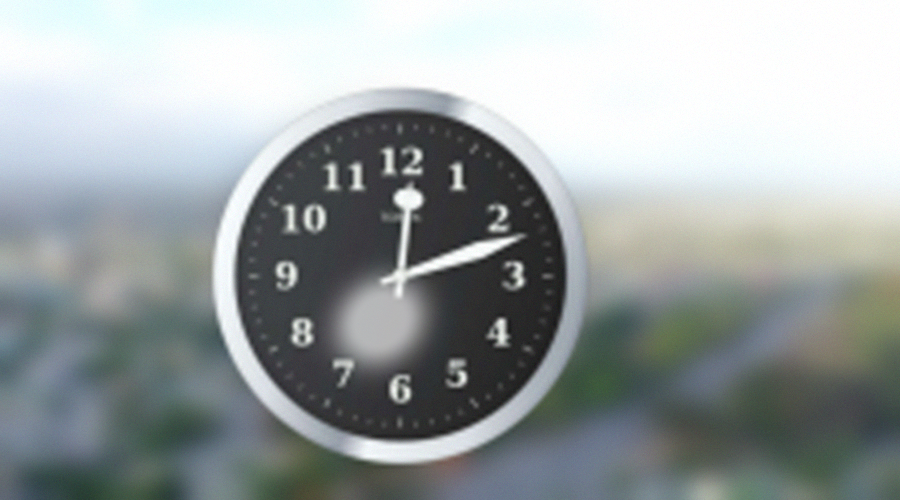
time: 12:12
